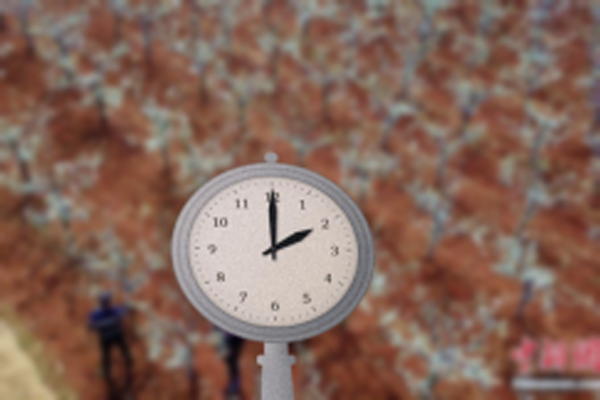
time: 2:00
